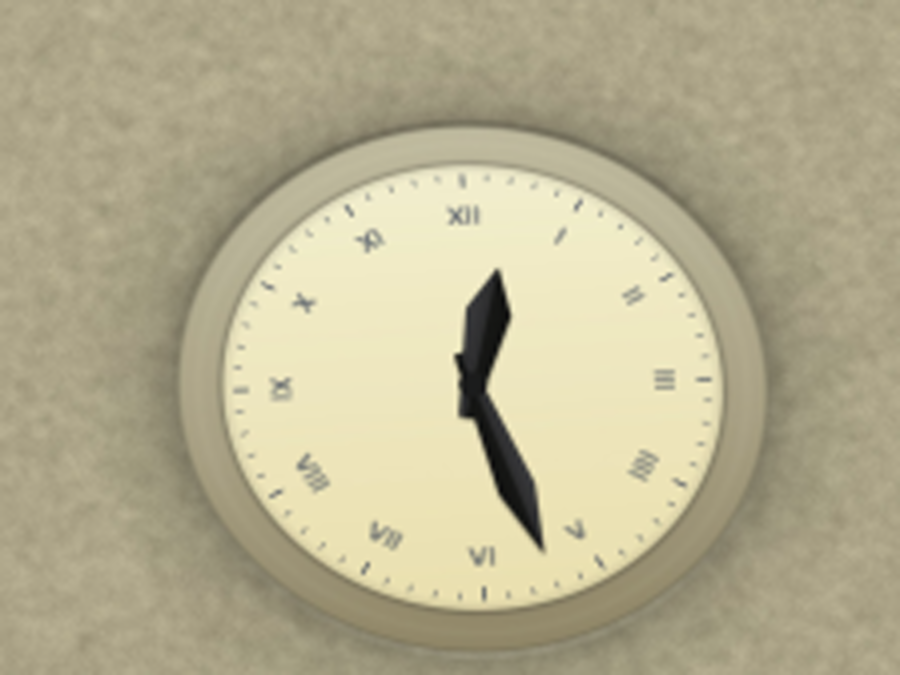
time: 12:27
